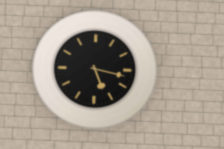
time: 5:17
